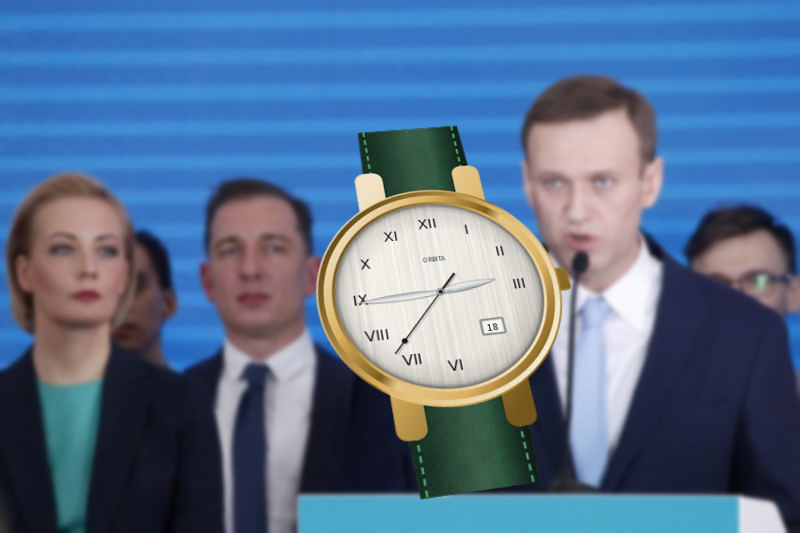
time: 2:44:37
